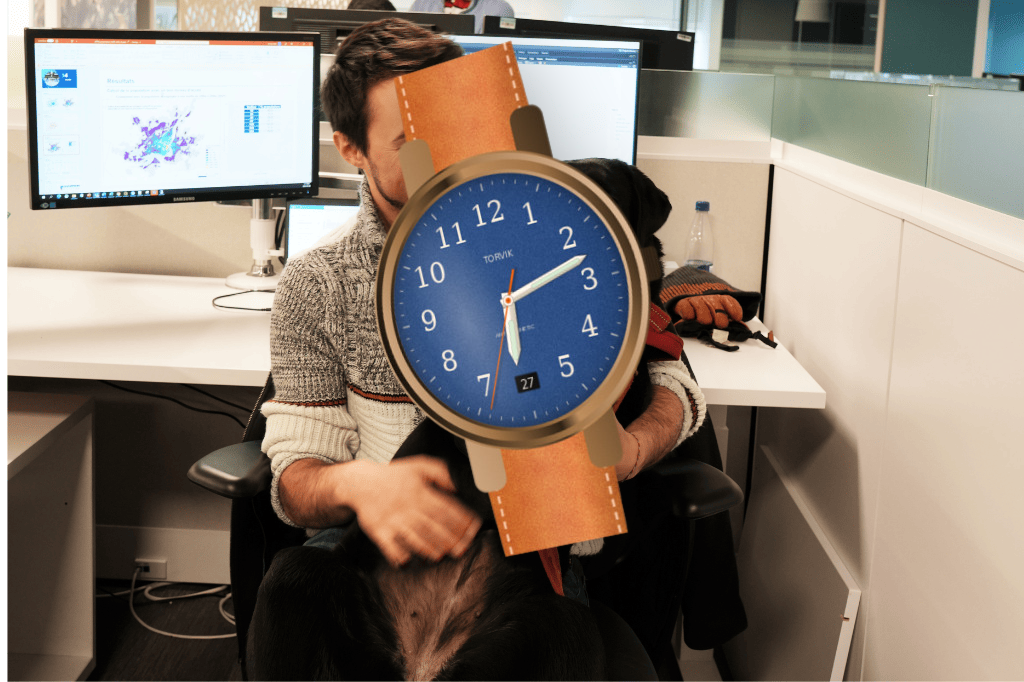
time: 6:12:34
